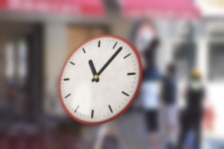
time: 11:07
